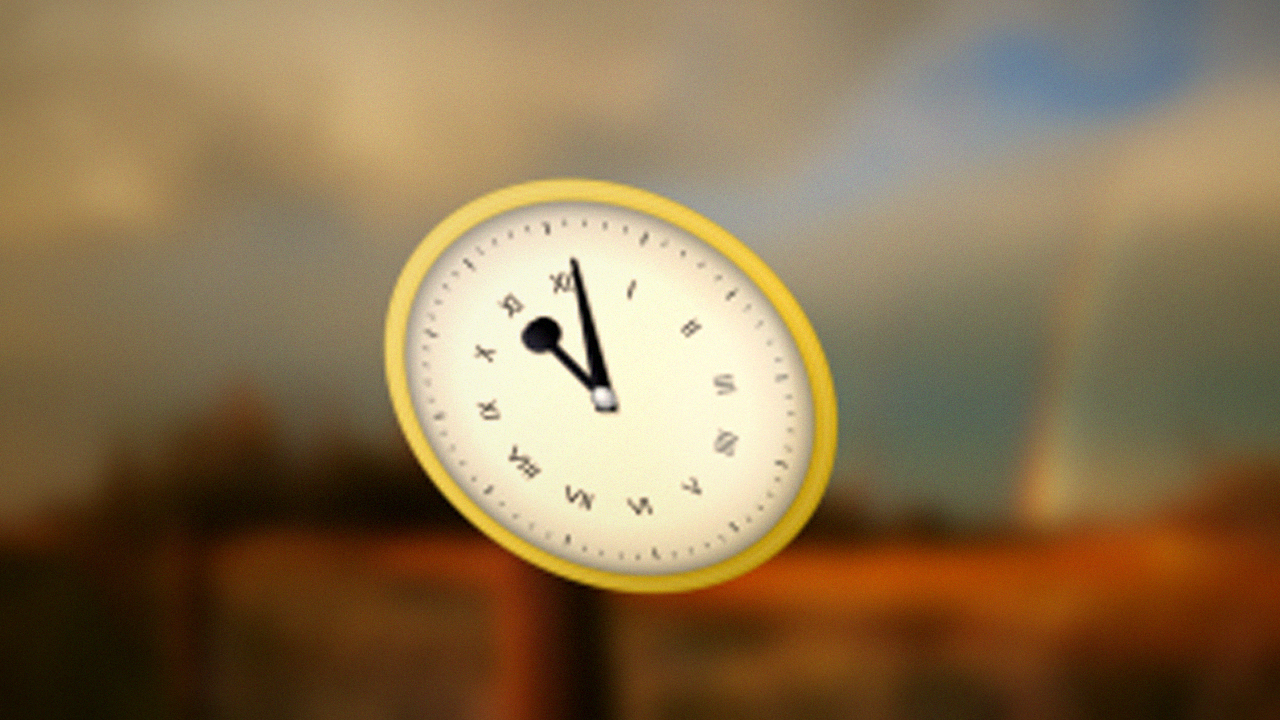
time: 11:01
